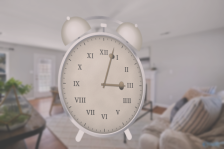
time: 3:03
